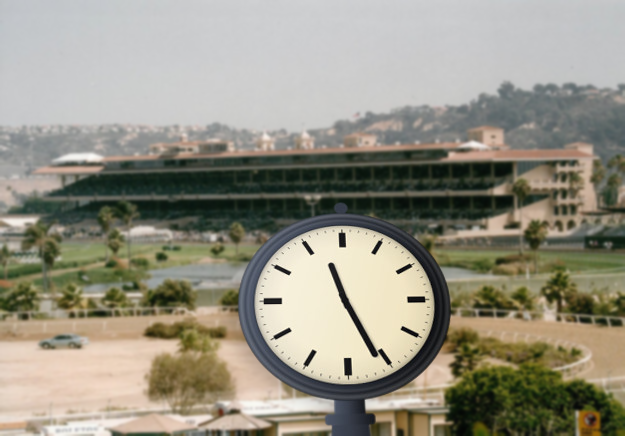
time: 11:26
